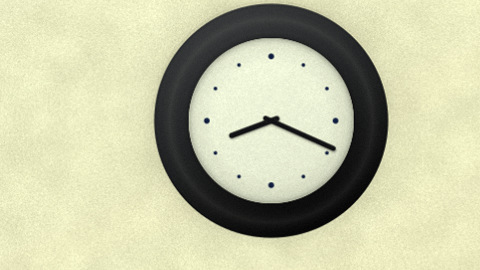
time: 8:19
